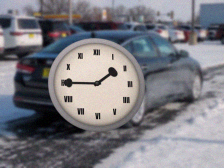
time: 1:45
